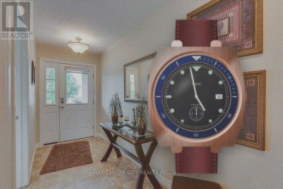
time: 4:58
